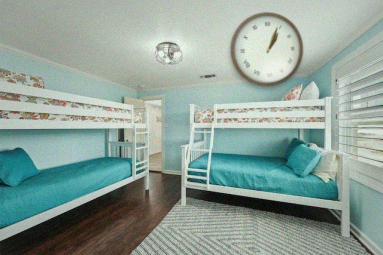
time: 1:04
